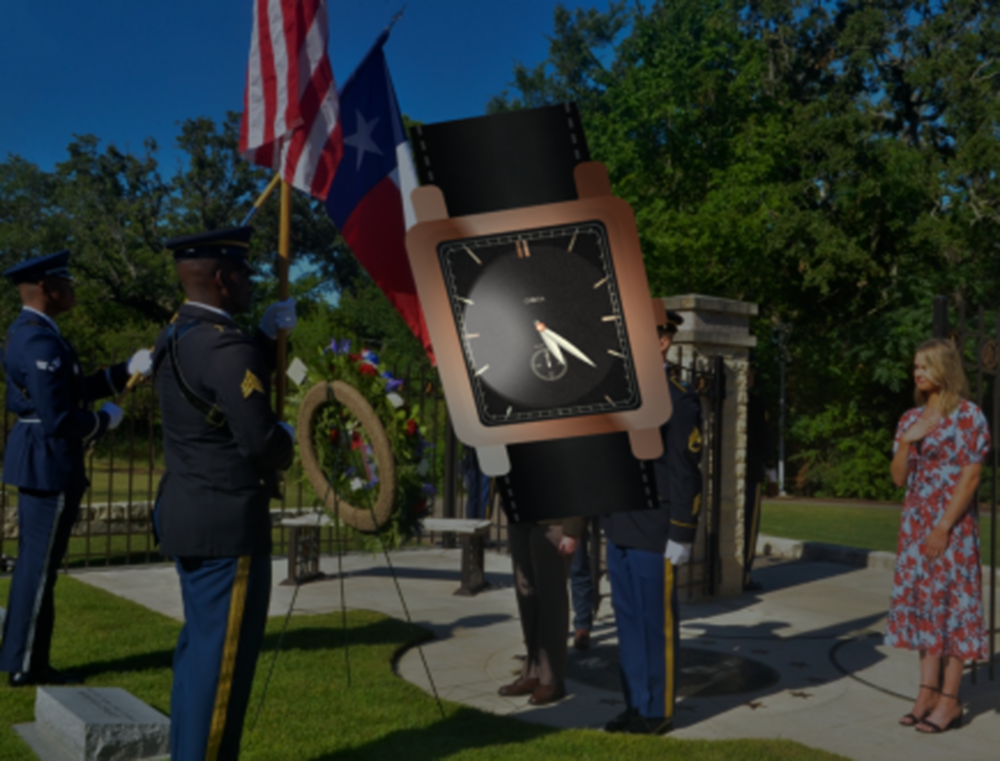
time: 5:23
